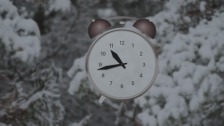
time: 10:43
